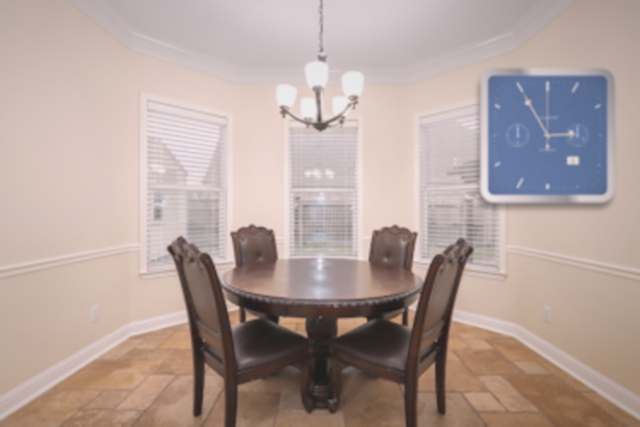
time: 2:55
